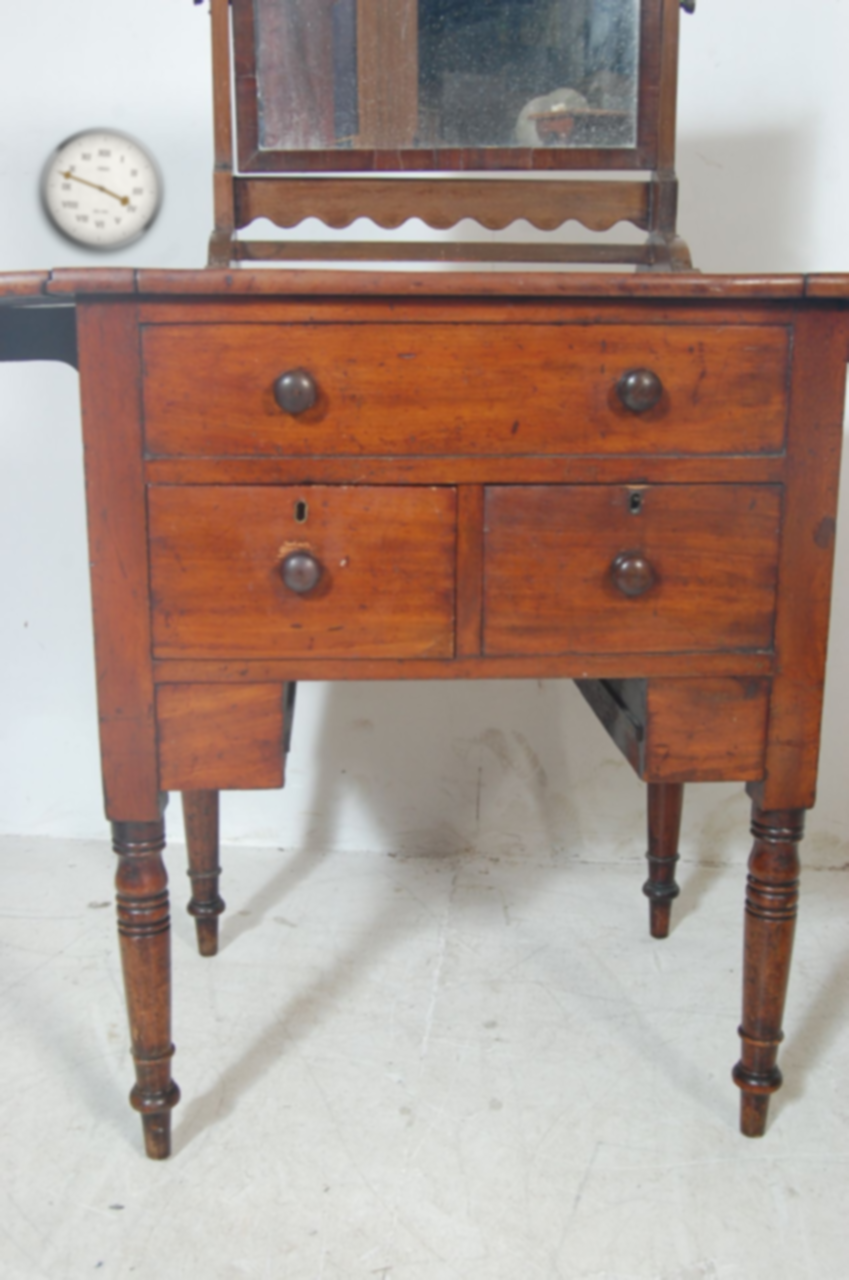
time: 3:48
